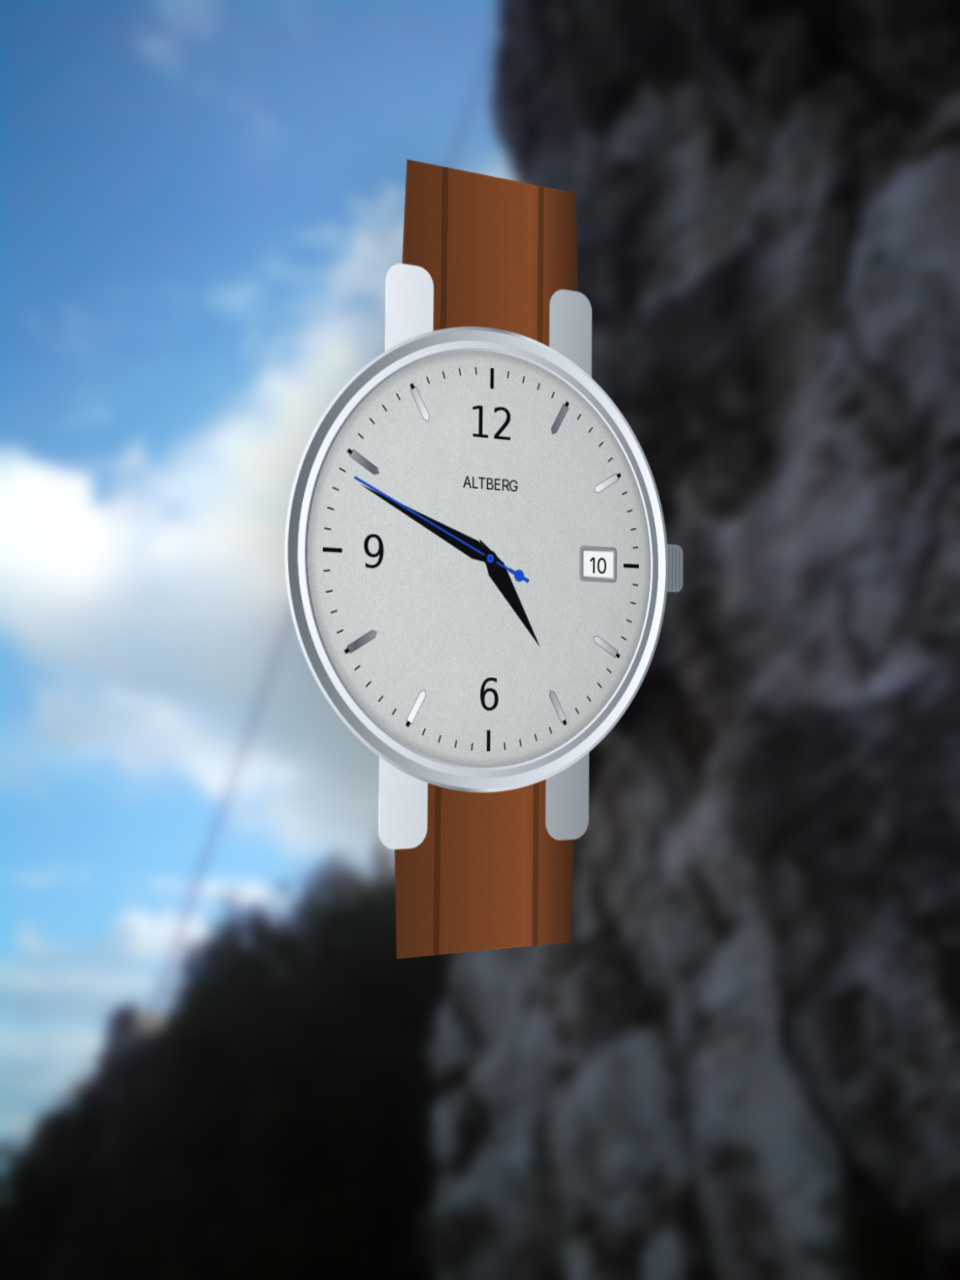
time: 4:48:49
